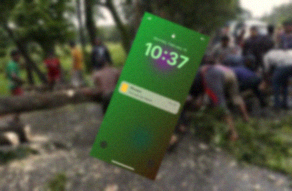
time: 10:37
